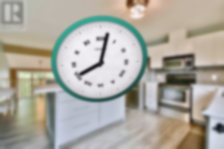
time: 8:02
